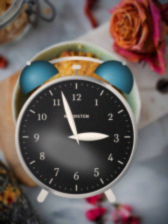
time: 2:57
